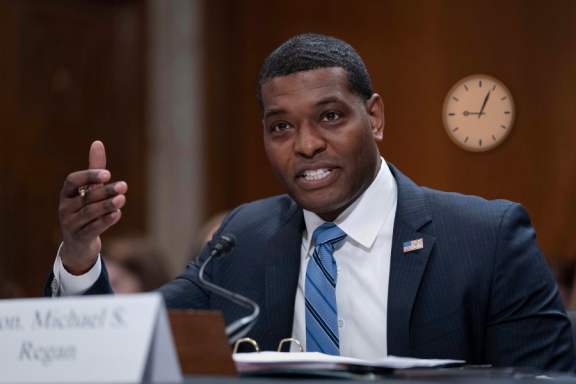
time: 9:04
